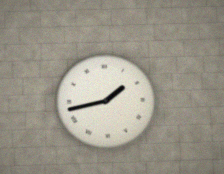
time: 1:43
